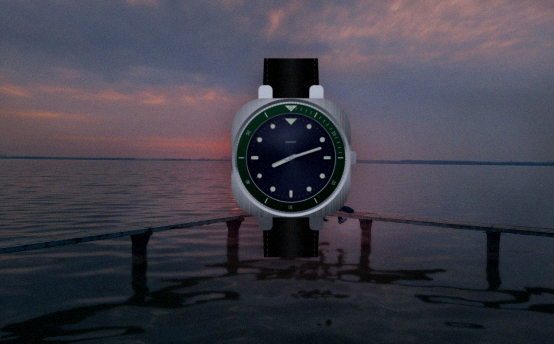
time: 8:12
